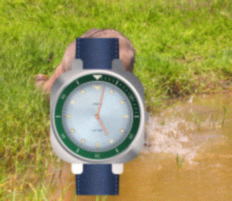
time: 5:02
